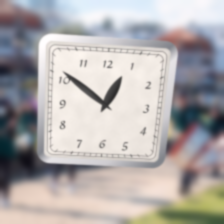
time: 12:51
